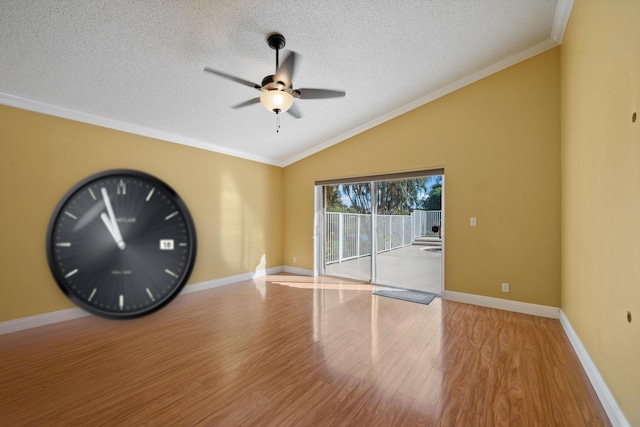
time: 10:57
